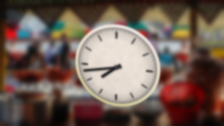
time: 7:43
